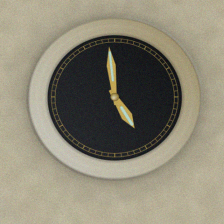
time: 4:59
